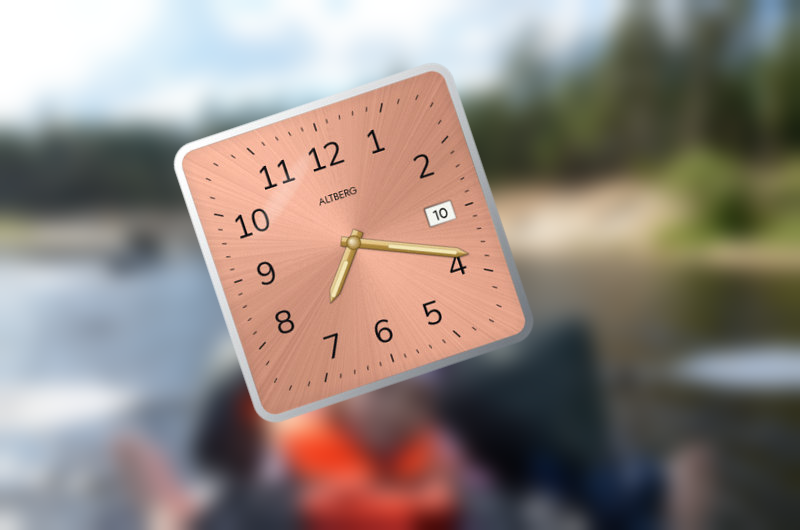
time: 7:19
